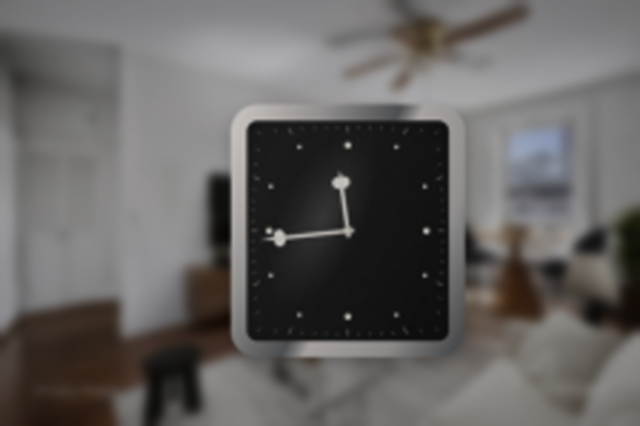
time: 11:44
